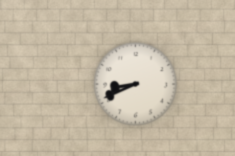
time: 8:41
